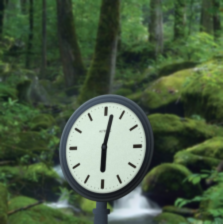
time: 6:02
